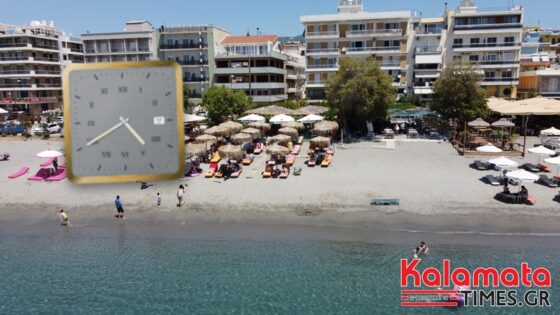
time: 4:40
